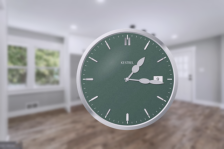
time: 1:16
